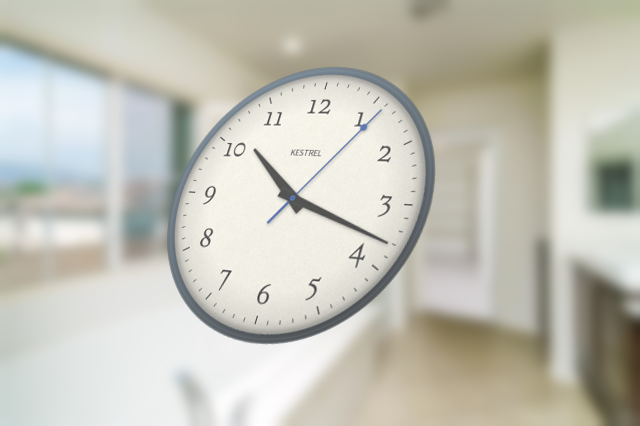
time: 10:18:06
